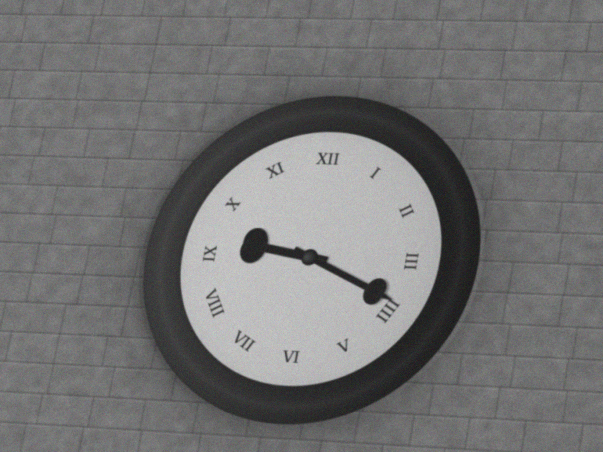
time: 9:19
